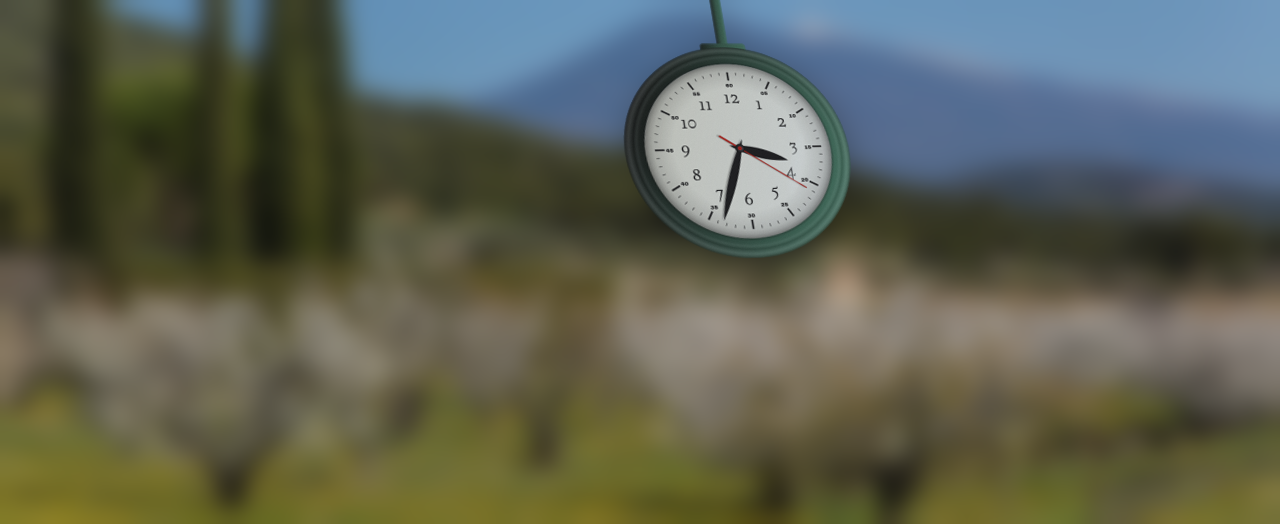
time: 3:33:21
